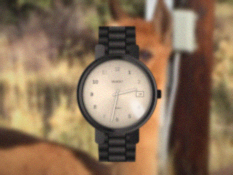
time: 2:32
